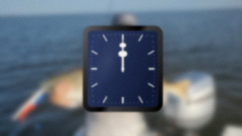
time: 12:00
